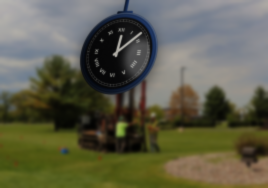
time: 12:08
